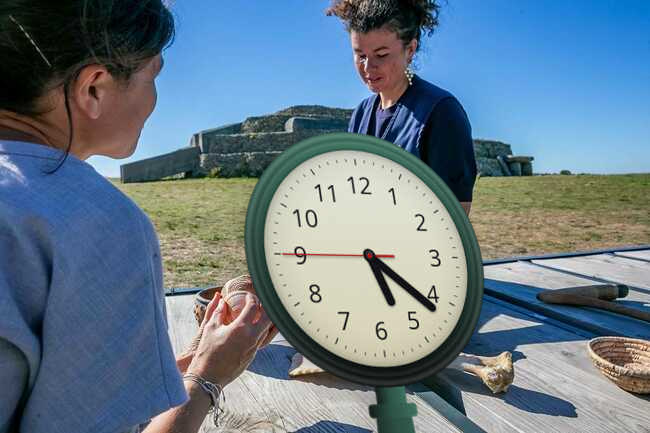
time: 5:21:45
